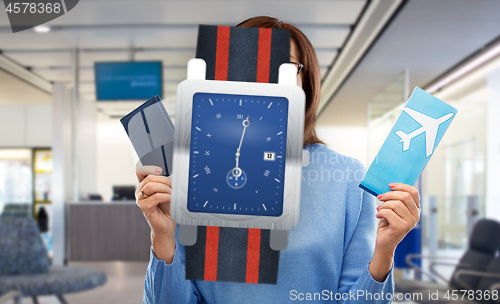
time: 6:02
